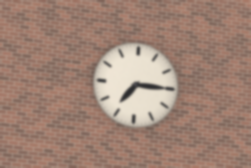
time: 7:15
